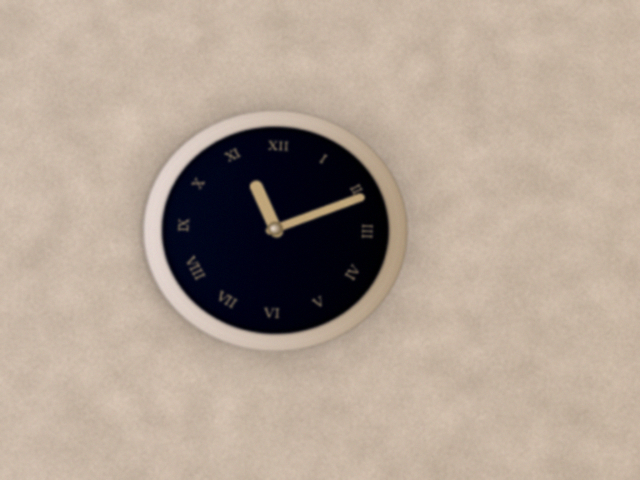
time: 11:11
